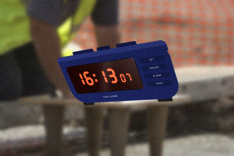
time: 16:13:07
